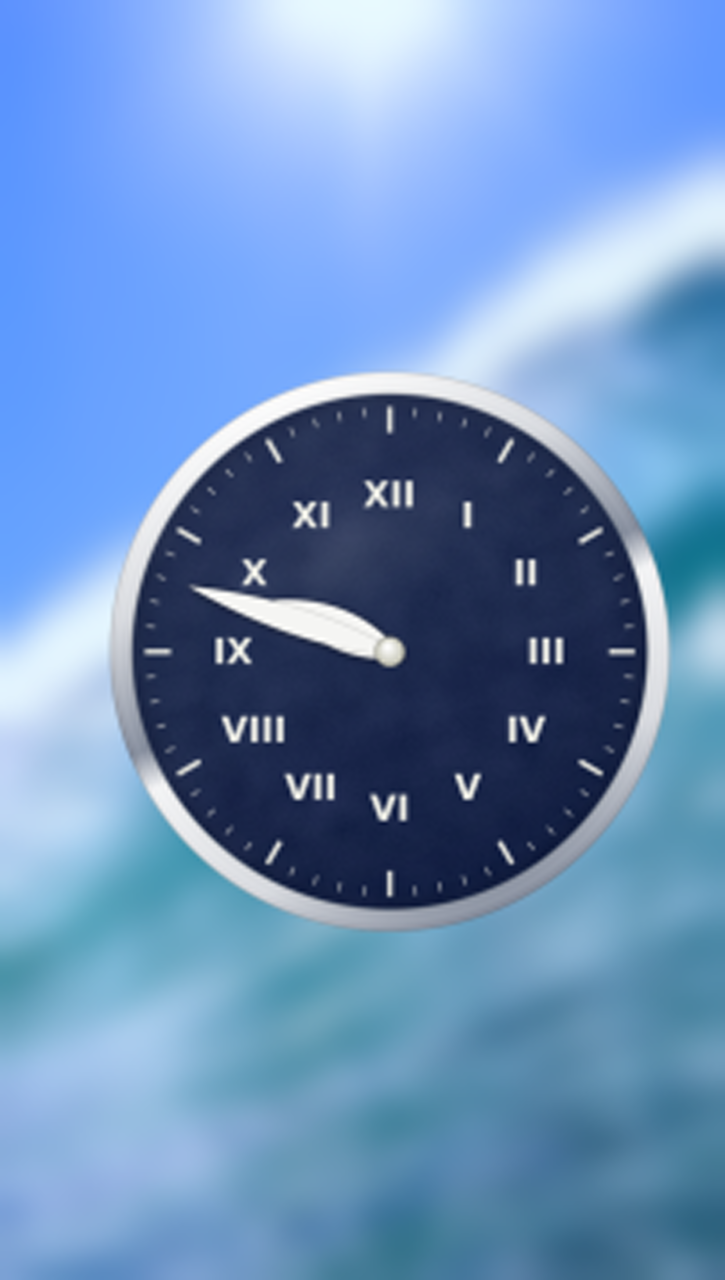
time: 9:48
